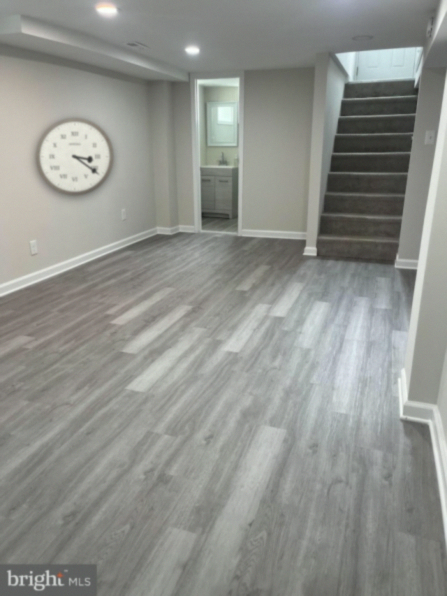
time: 3:21
